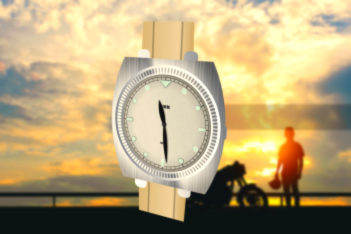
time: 11:29
